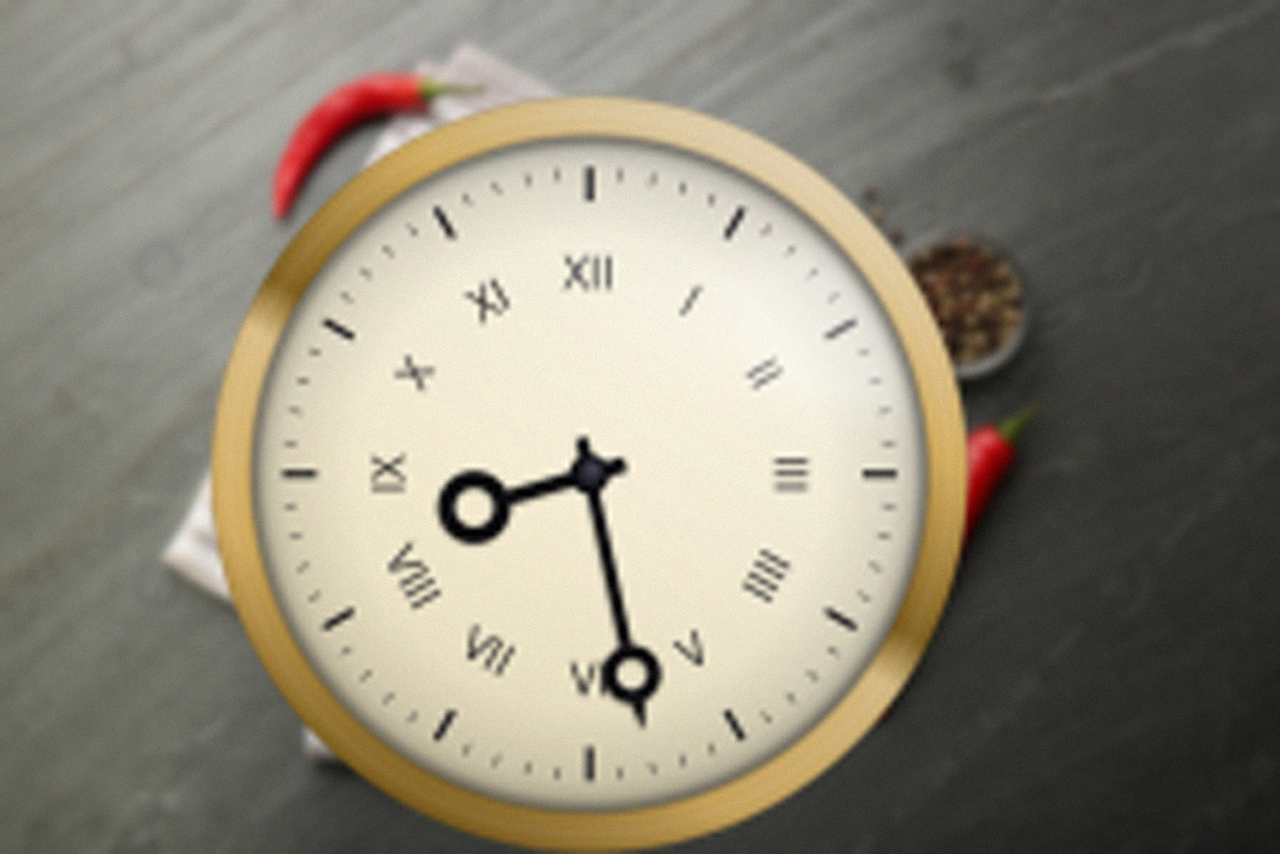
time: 8:28
